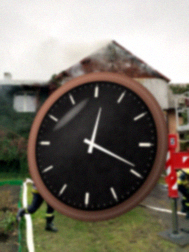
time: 12:19
